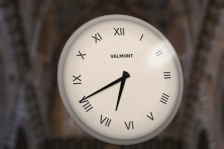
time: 6:41
